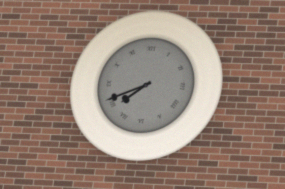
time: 7:41
